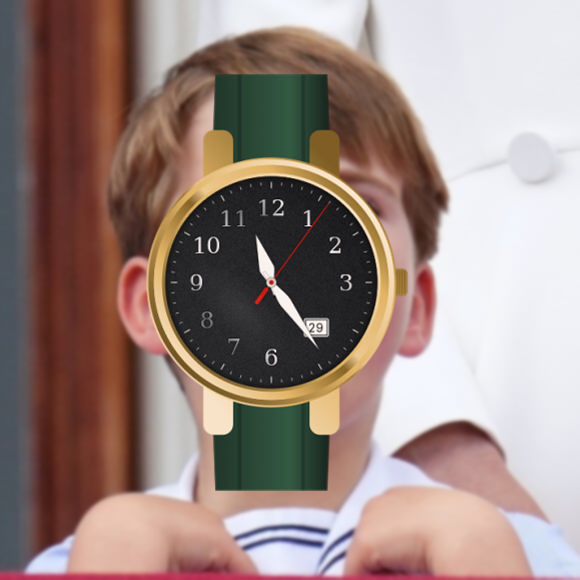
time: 11:24:06
